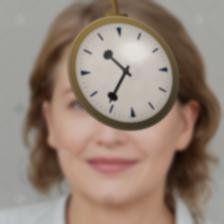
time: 10:36
